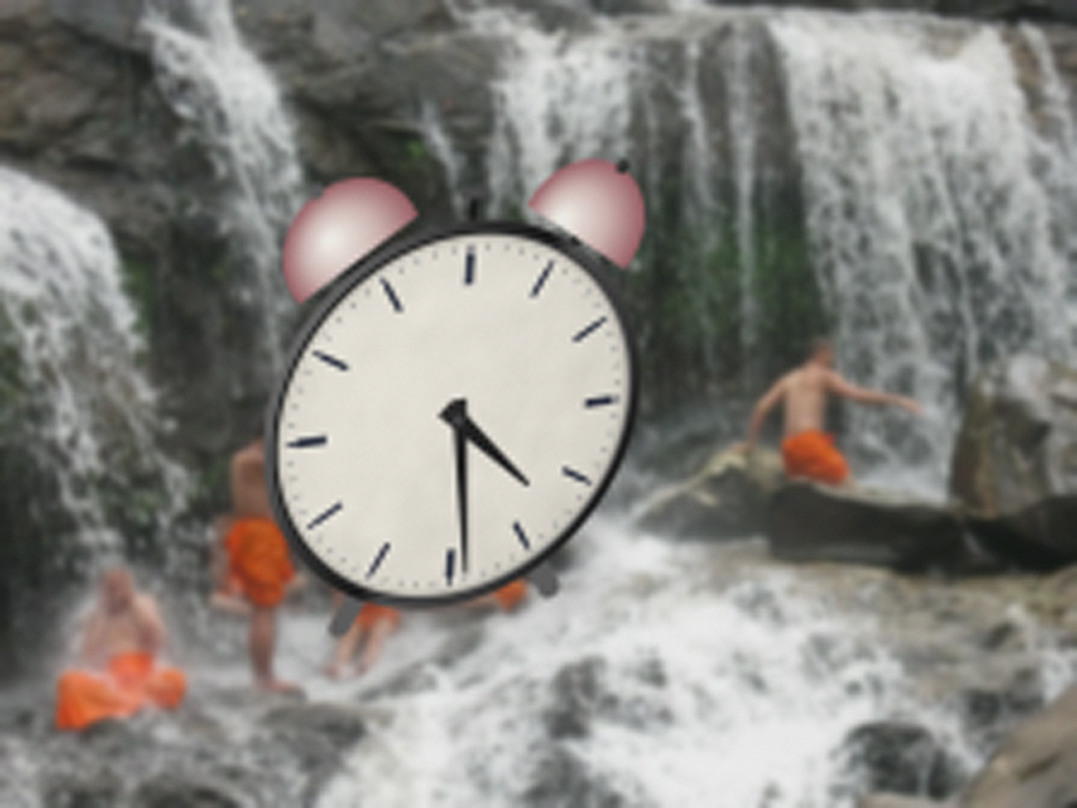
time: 4:29
